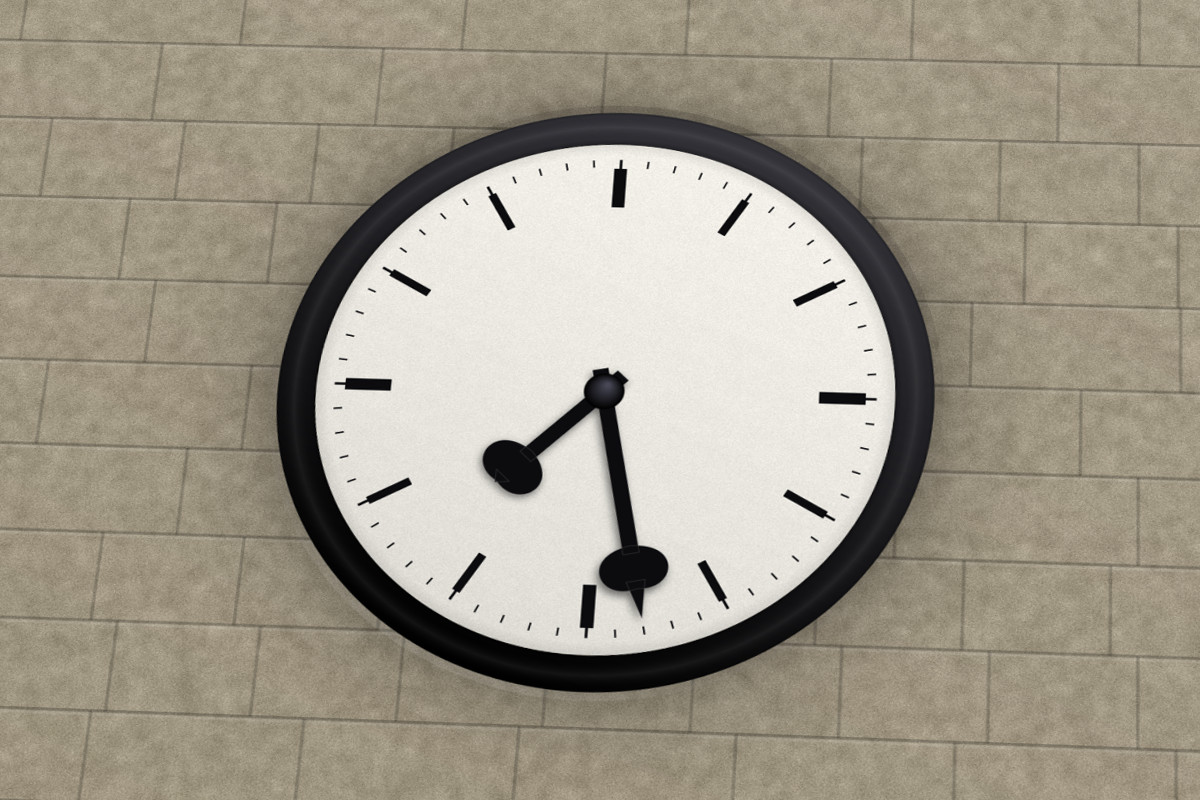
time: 7:28
